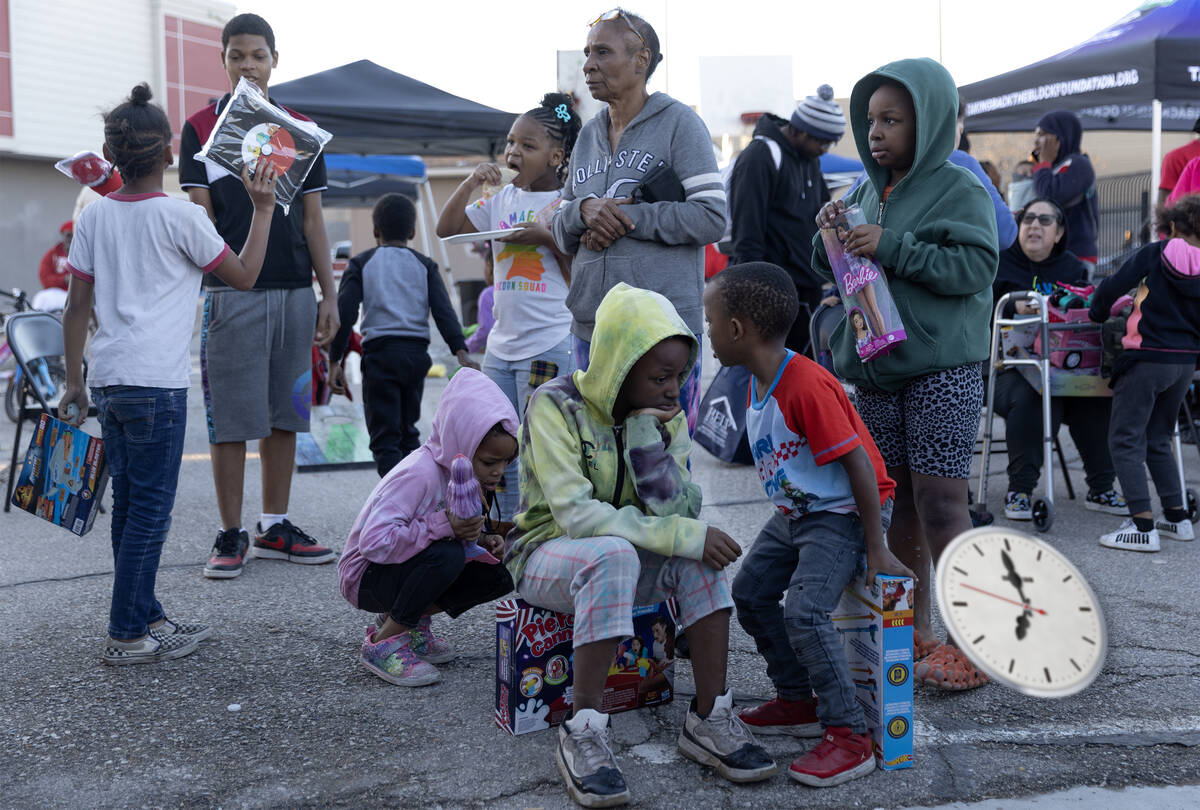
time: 6:58:48
